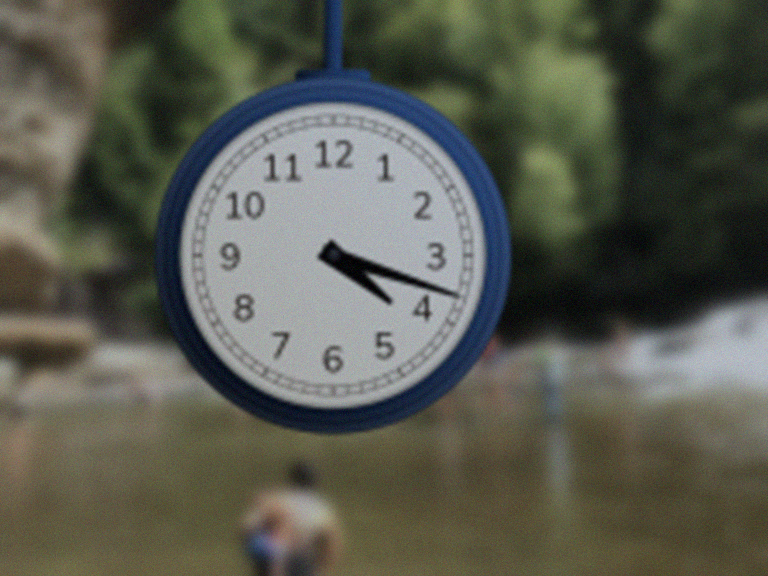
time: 4:18
